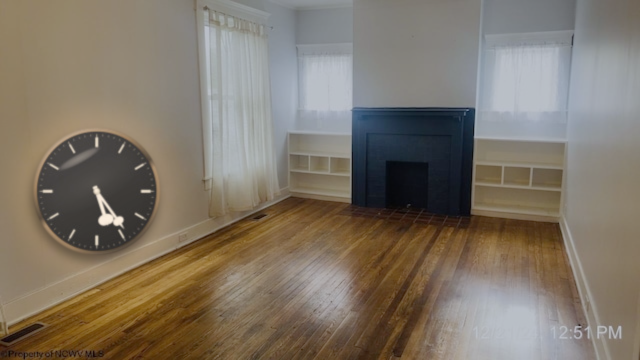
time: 5:24
